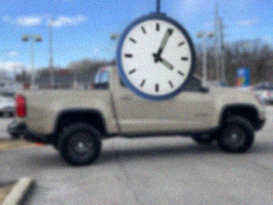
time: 4:04
